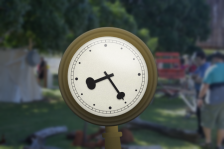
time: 8:25
